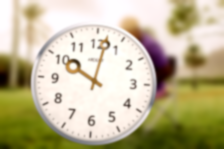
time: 10:02
